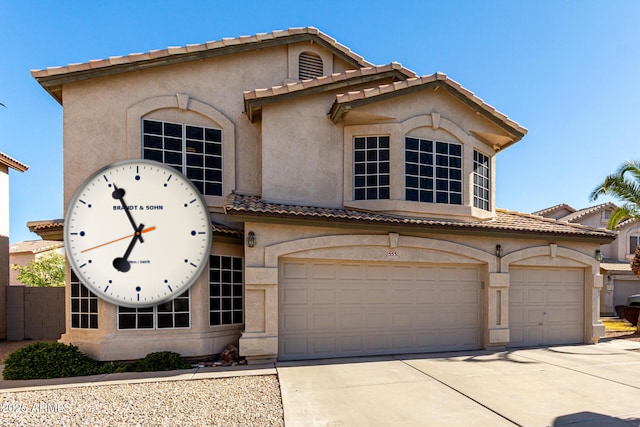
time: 6:55:42
